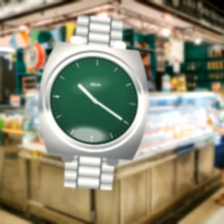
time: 10:20
